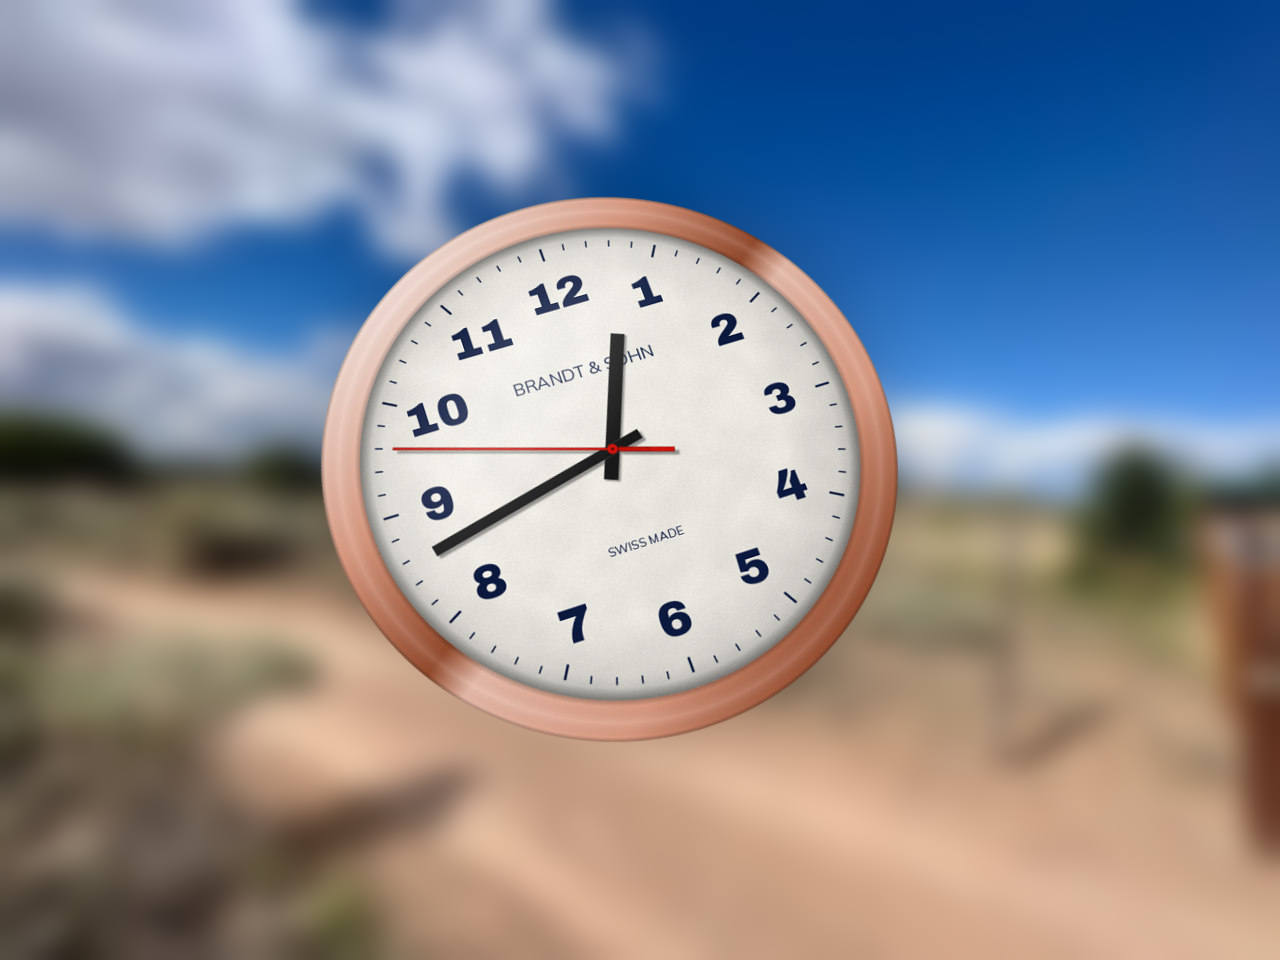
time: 12:42:48
